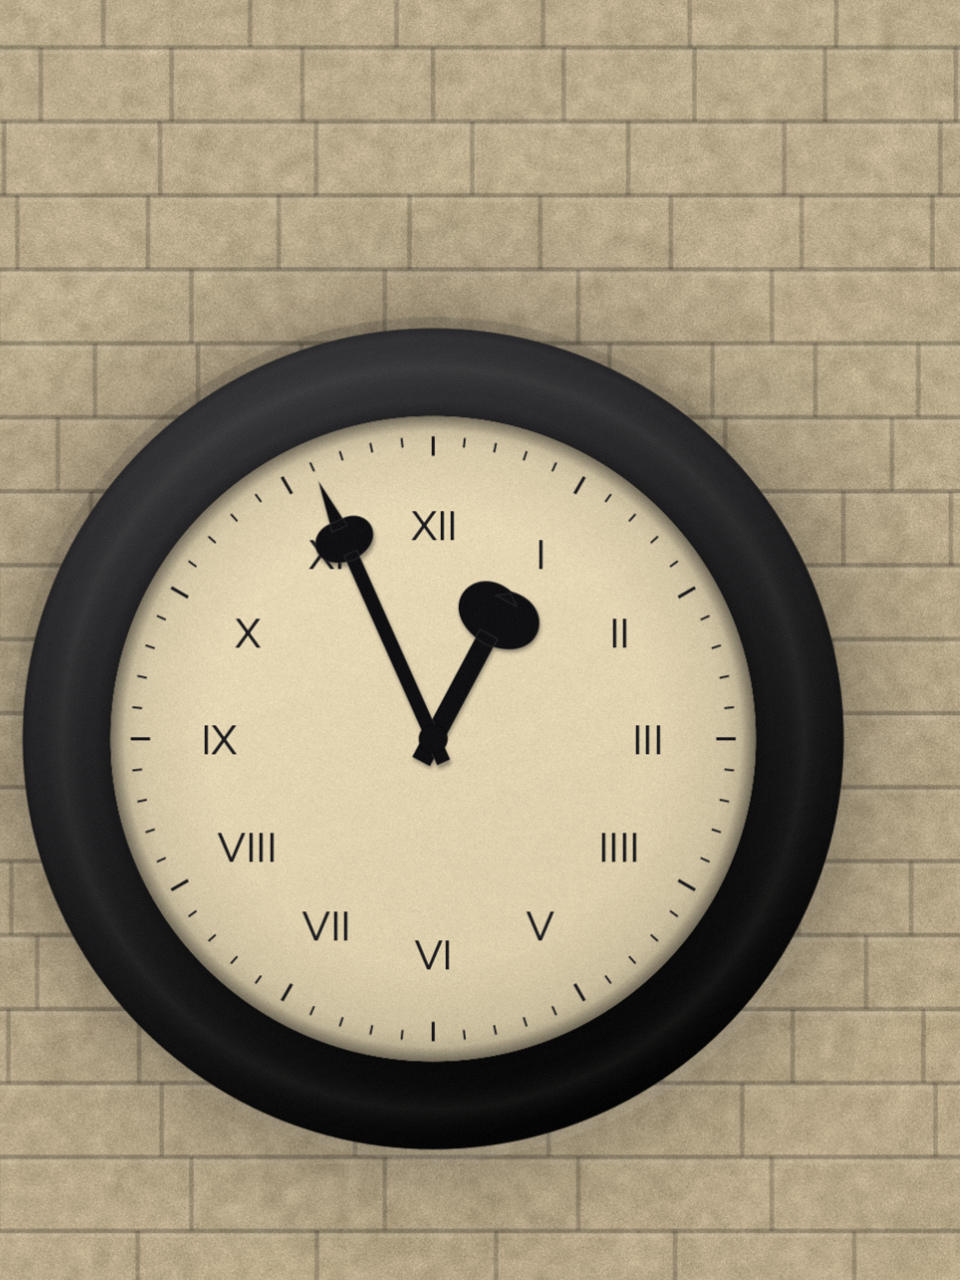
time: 12:56
